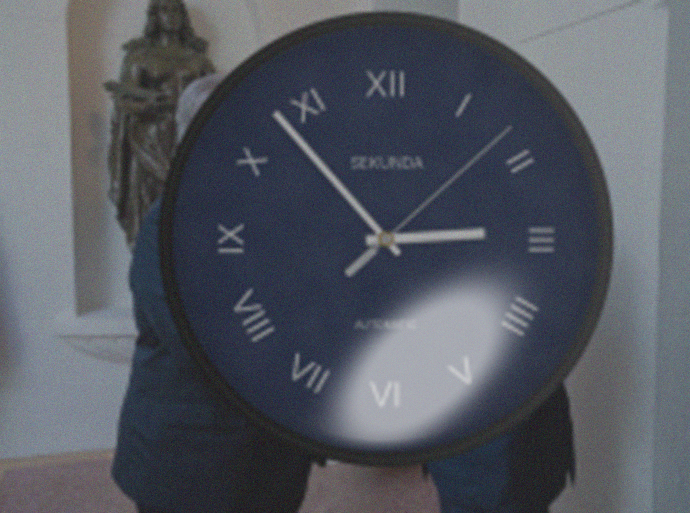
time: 2:53:08
